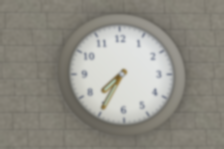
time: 7:35
